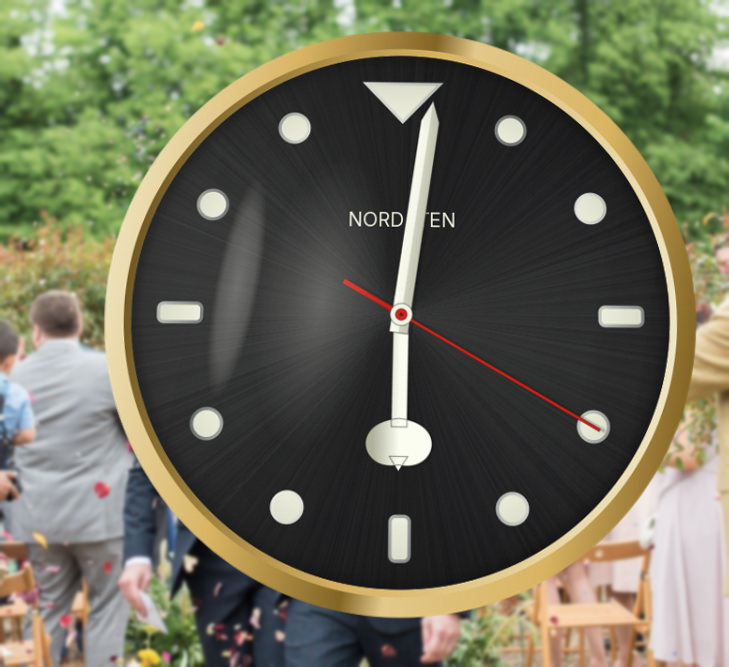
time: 6:01:20
